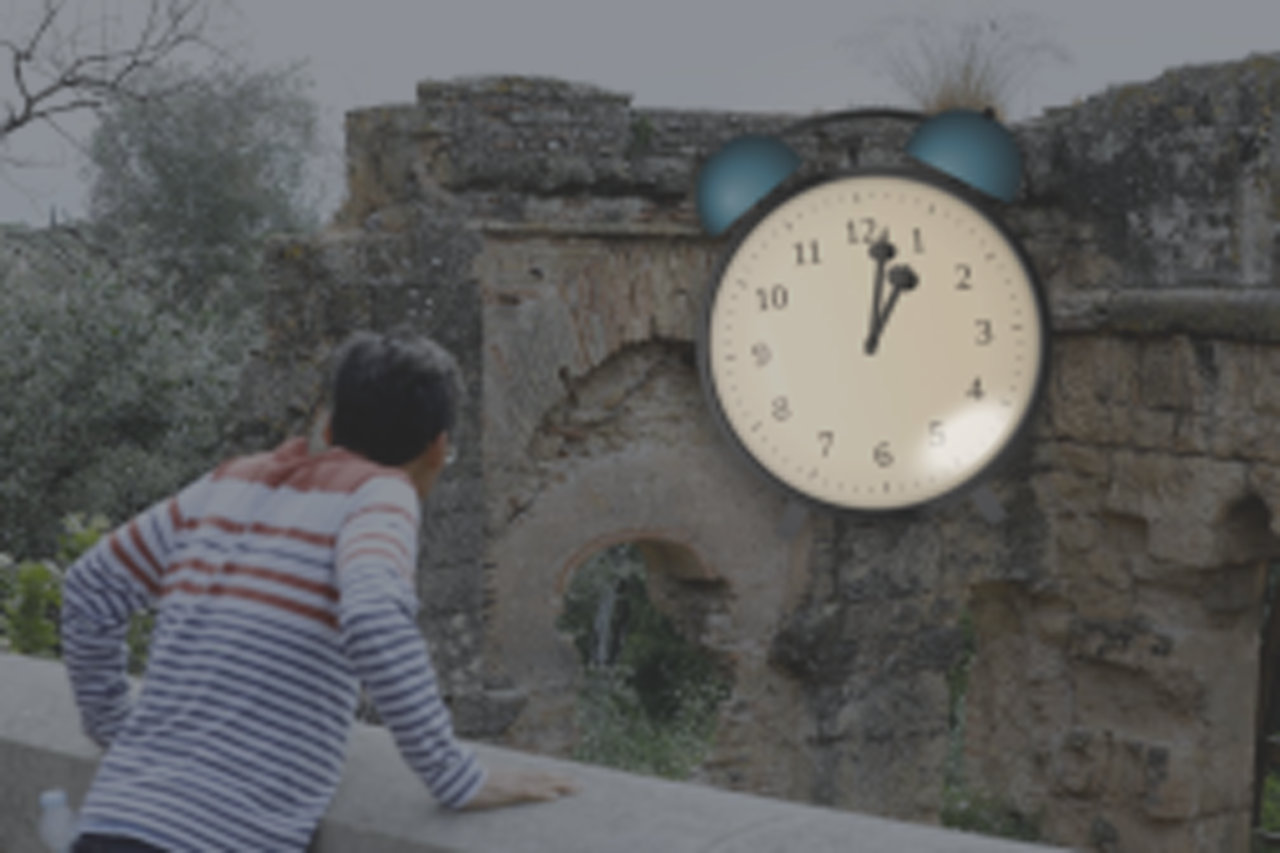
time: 1:02
